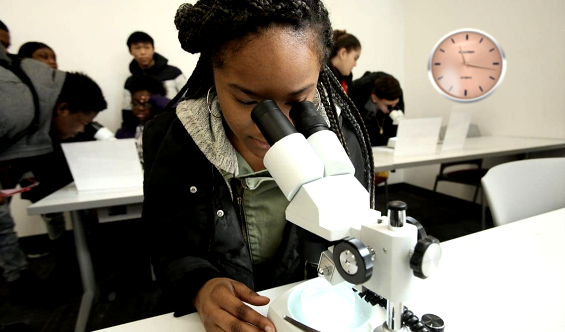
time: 11:17
